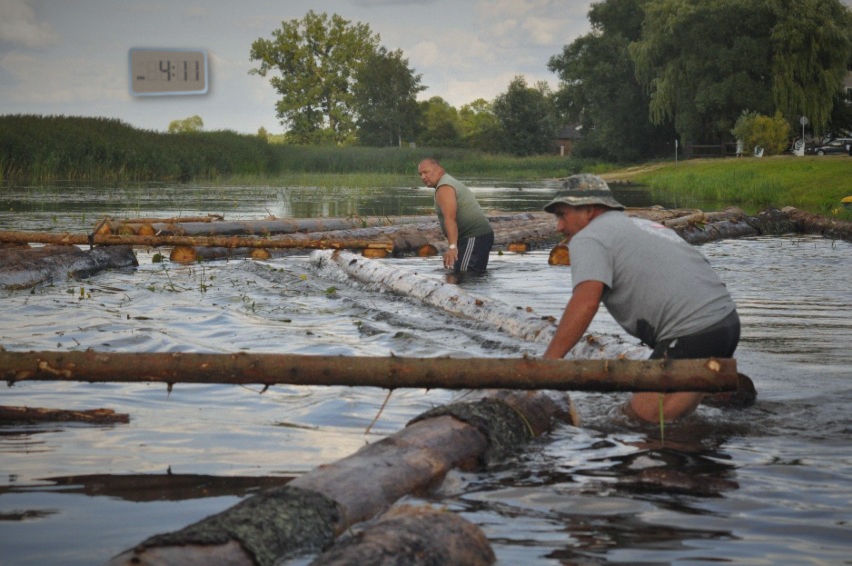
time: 4:11
